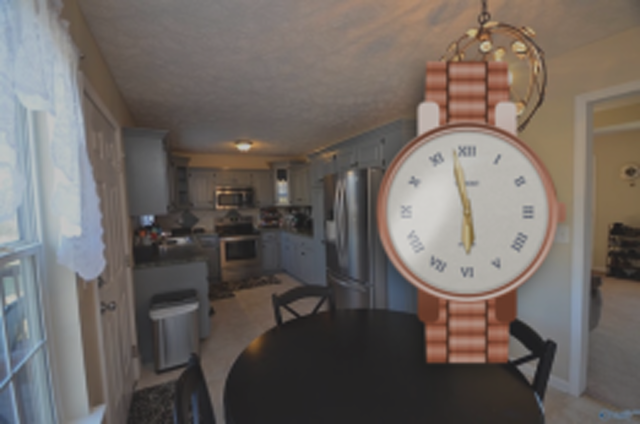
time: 5:58
